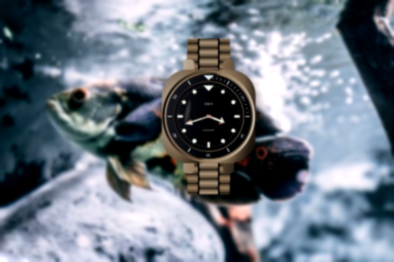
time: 3:42
